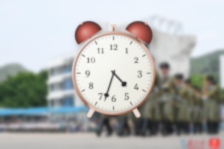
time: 4:33
